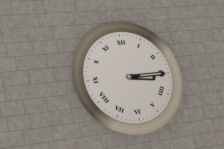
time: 3:15
